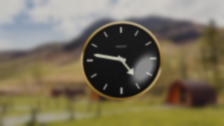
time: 4:47
